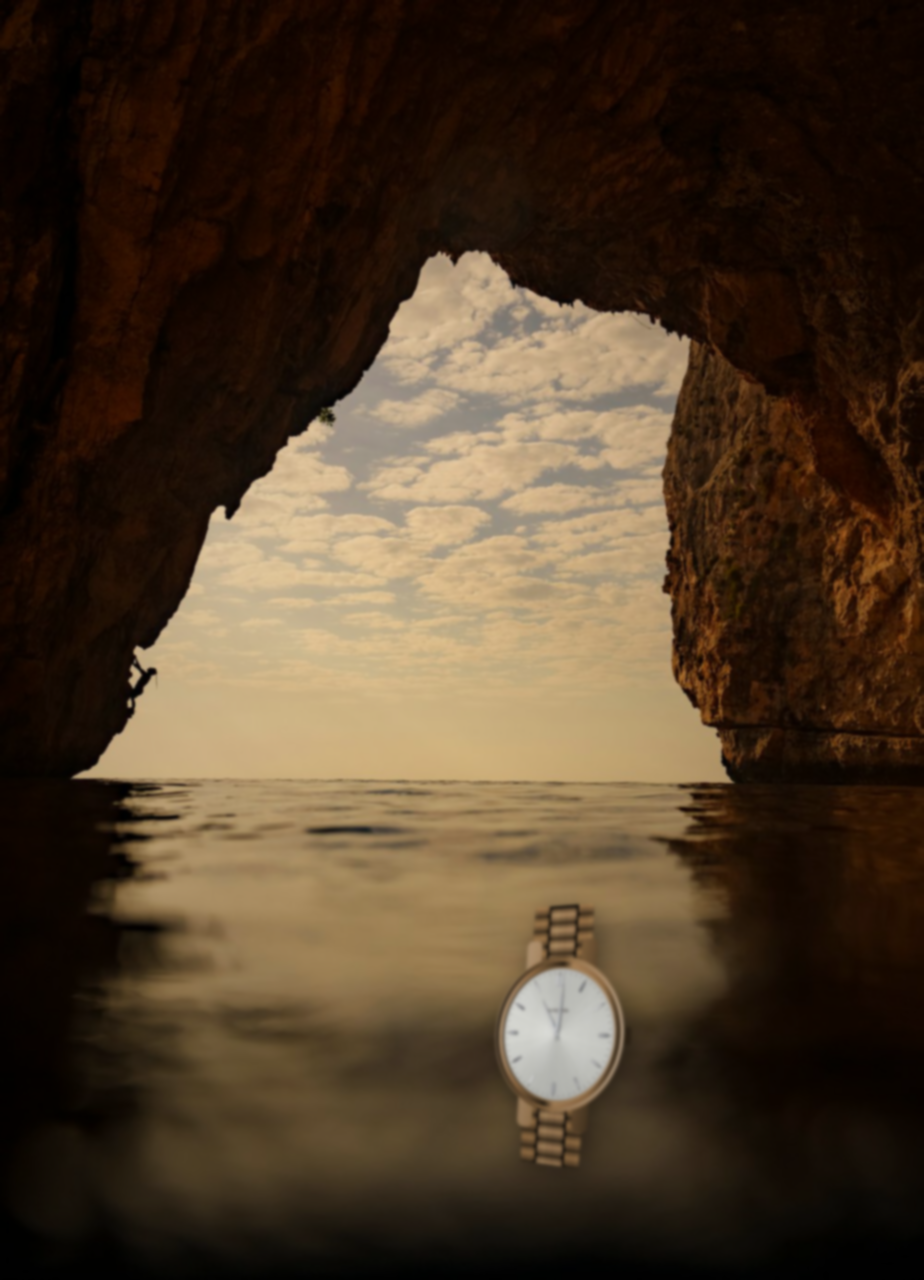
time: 11:01
